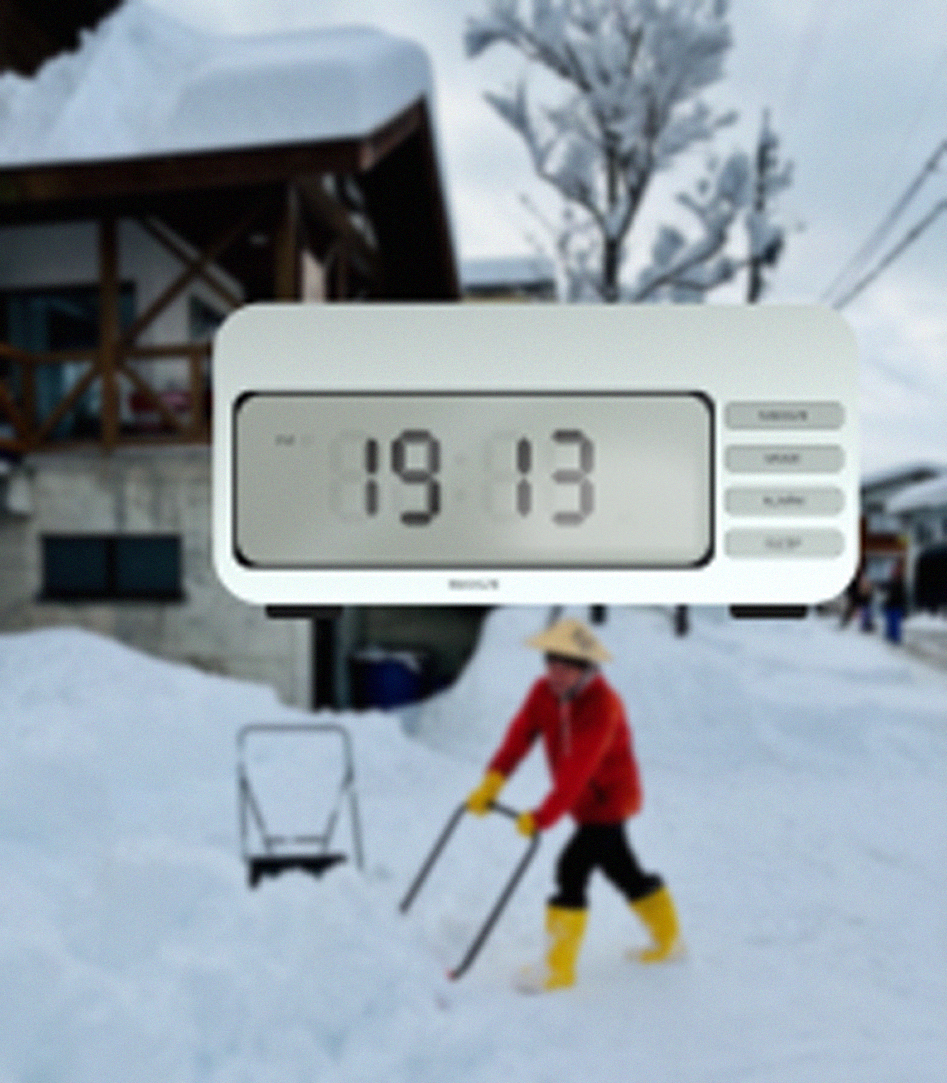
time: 19:13
